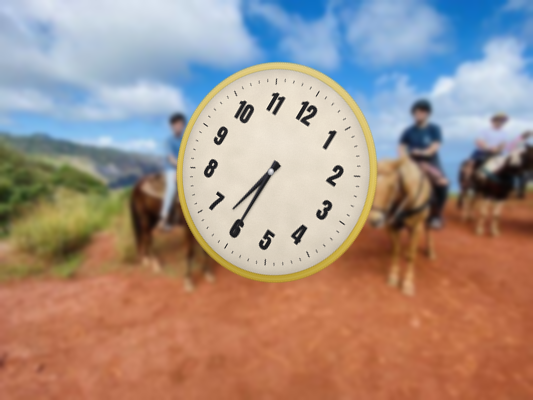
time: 6:30
